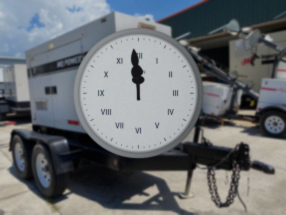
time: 11:59
